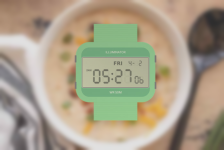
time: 5:27:06
